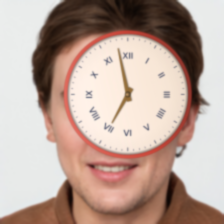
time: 6:58
